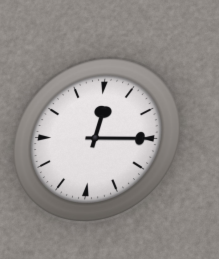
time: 12:15
